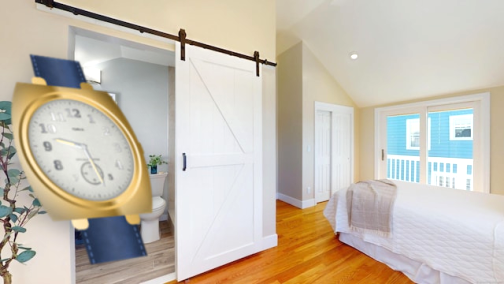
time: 9:28
